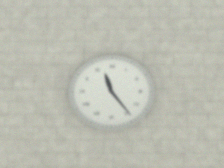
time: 11:24
